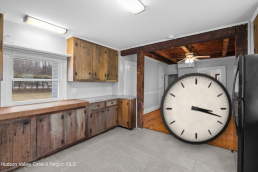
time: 3:18
